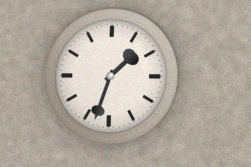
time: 1:33
